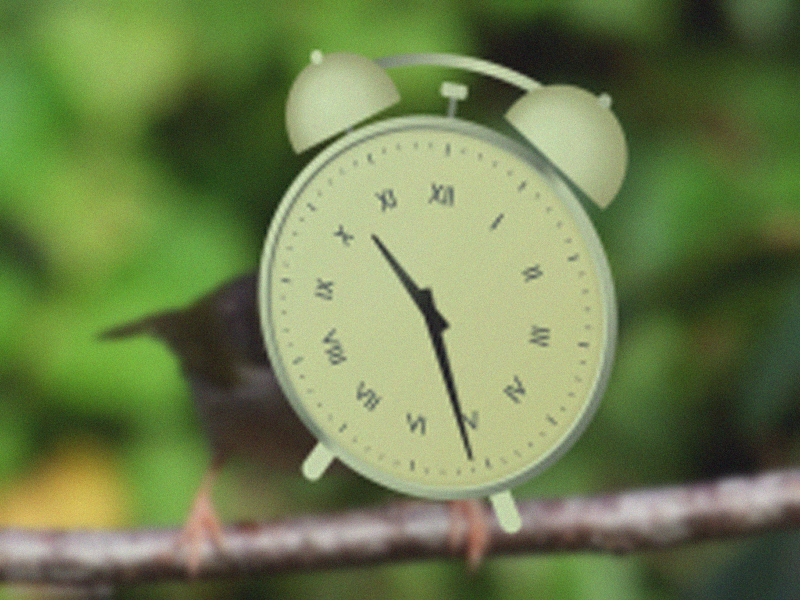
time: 10:26
